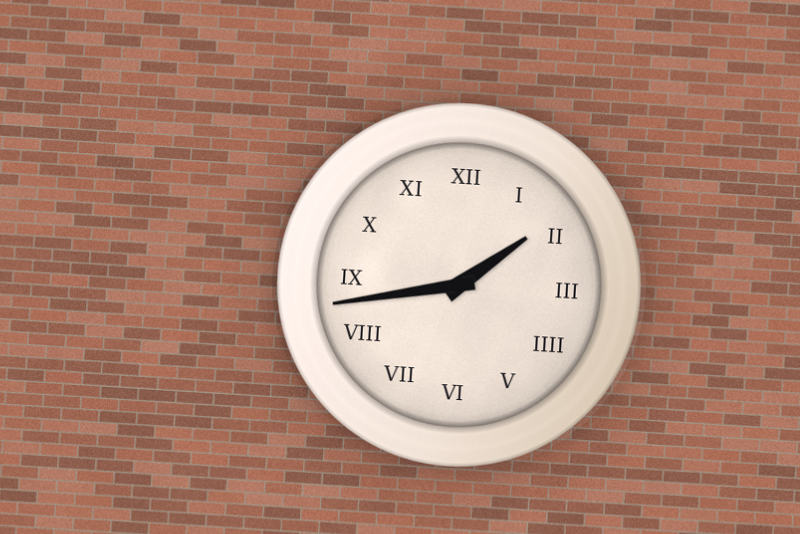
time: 1:43
